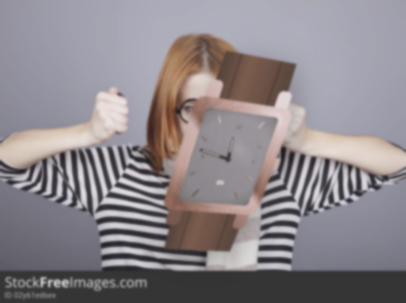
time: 11:47
